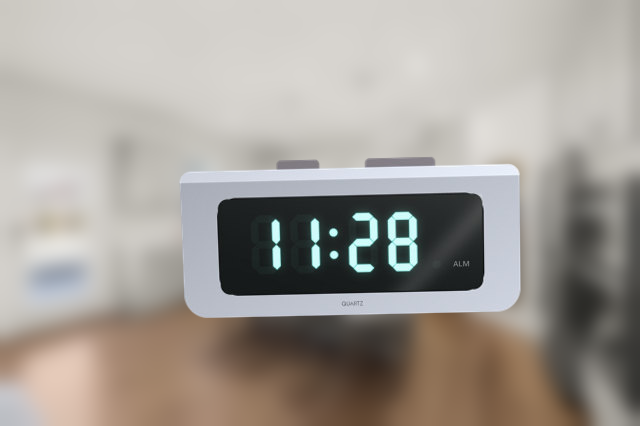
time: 11:28
